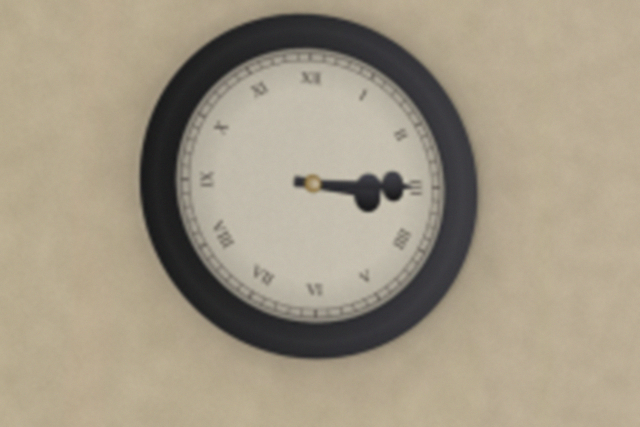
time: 3:15
